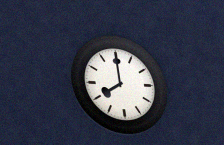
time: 8:00
